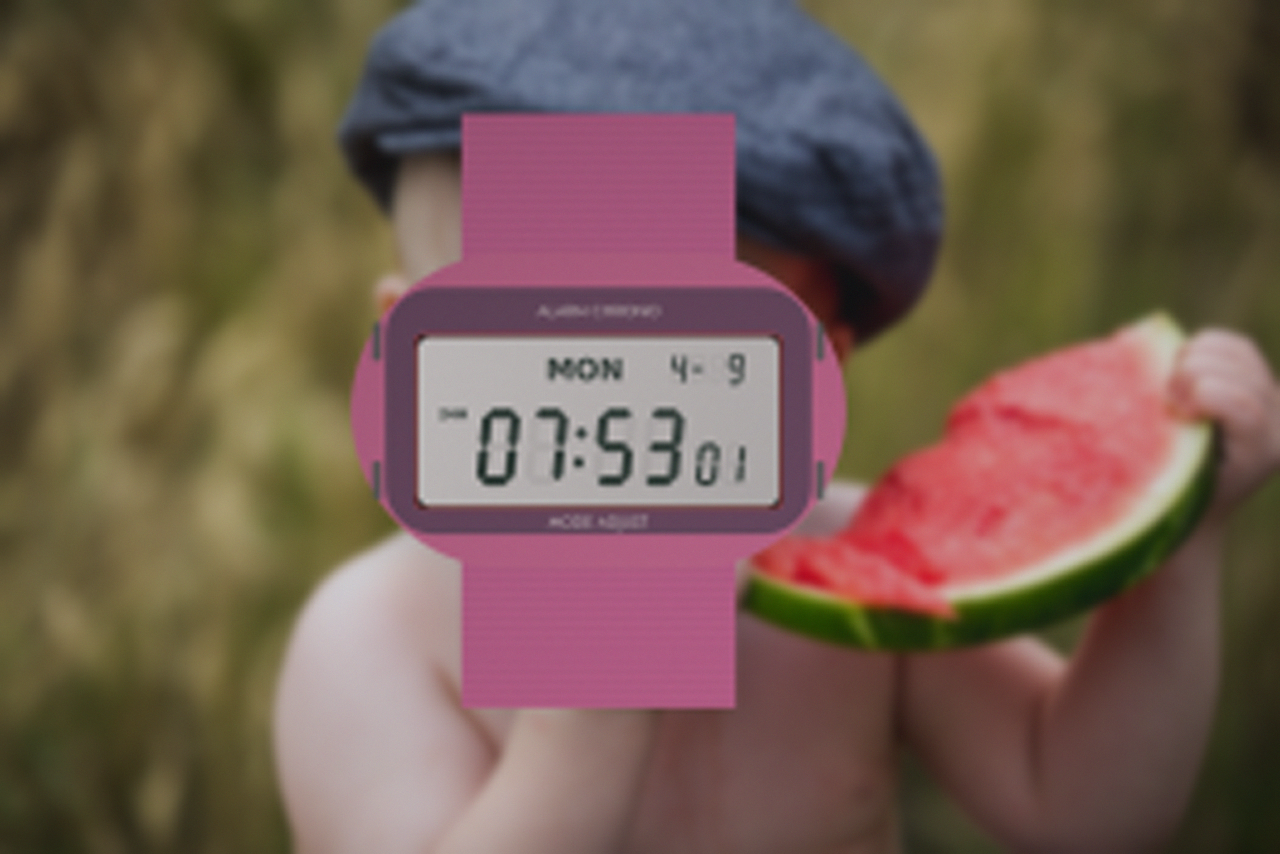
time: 7:53:01
